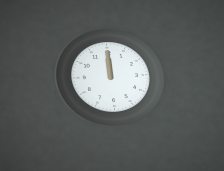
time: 12:00
